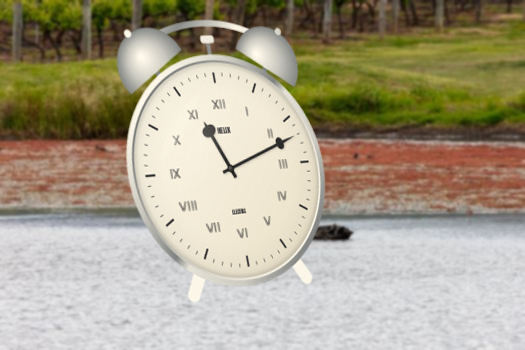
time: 11:12
